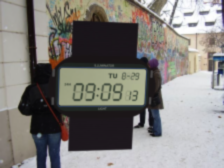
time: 9:09:13
